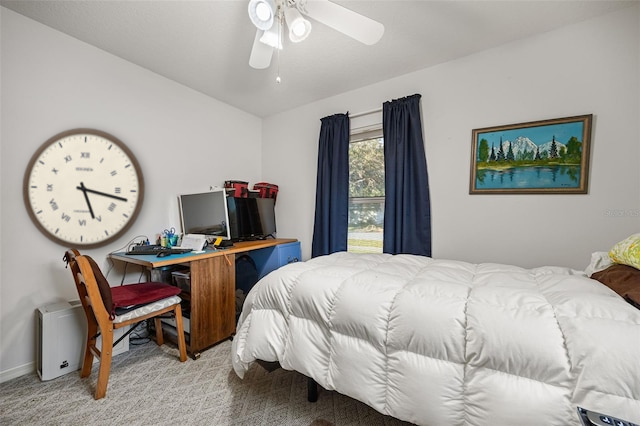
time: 5:17
